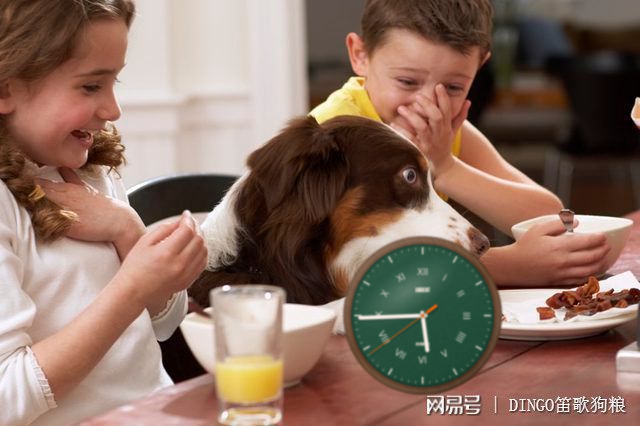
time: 5:44:39
